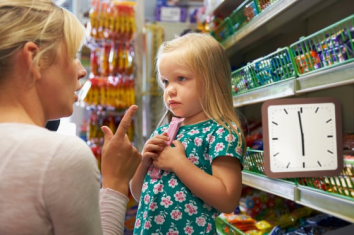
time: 5:59
